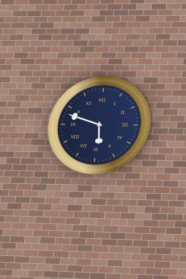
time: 5:48
